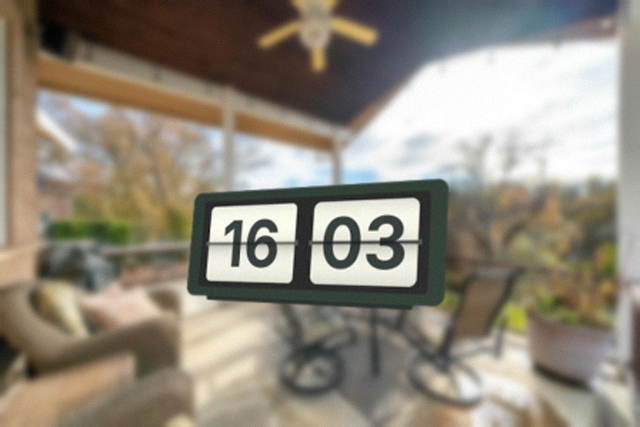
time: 16:03
